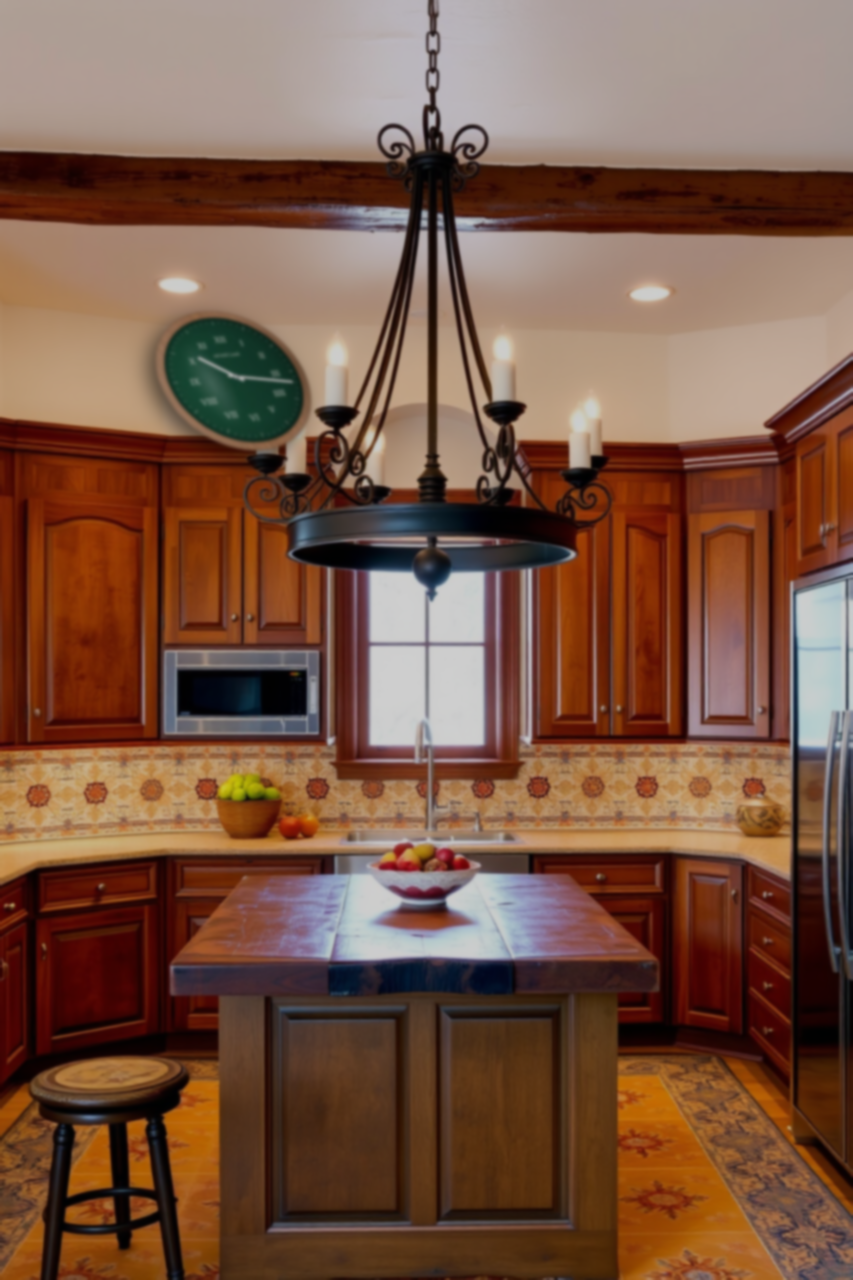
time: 10:17
